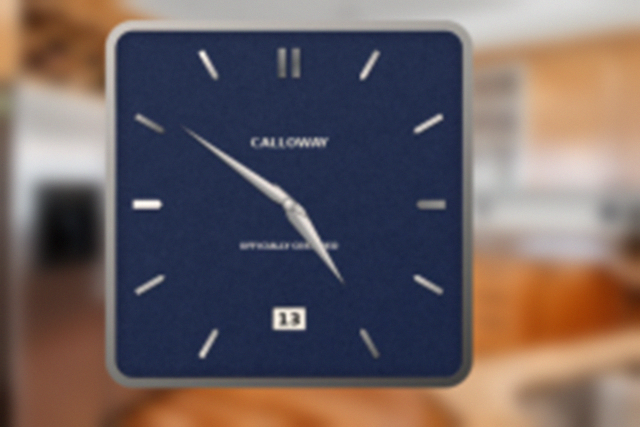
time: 4:51
